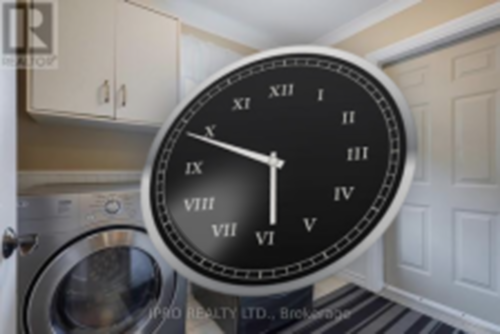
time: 5:49
